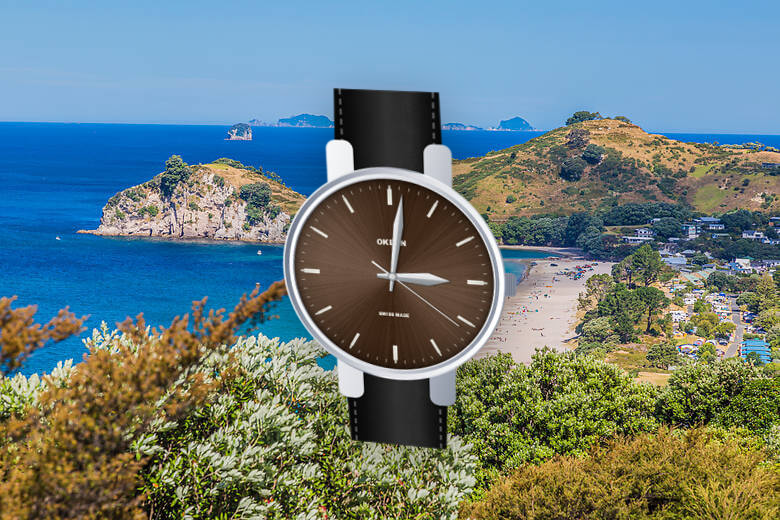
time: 3:01:21
